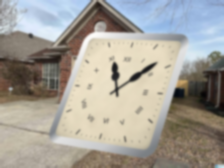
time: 11:08
